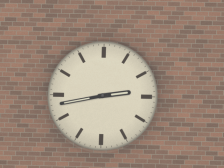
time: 2:43
